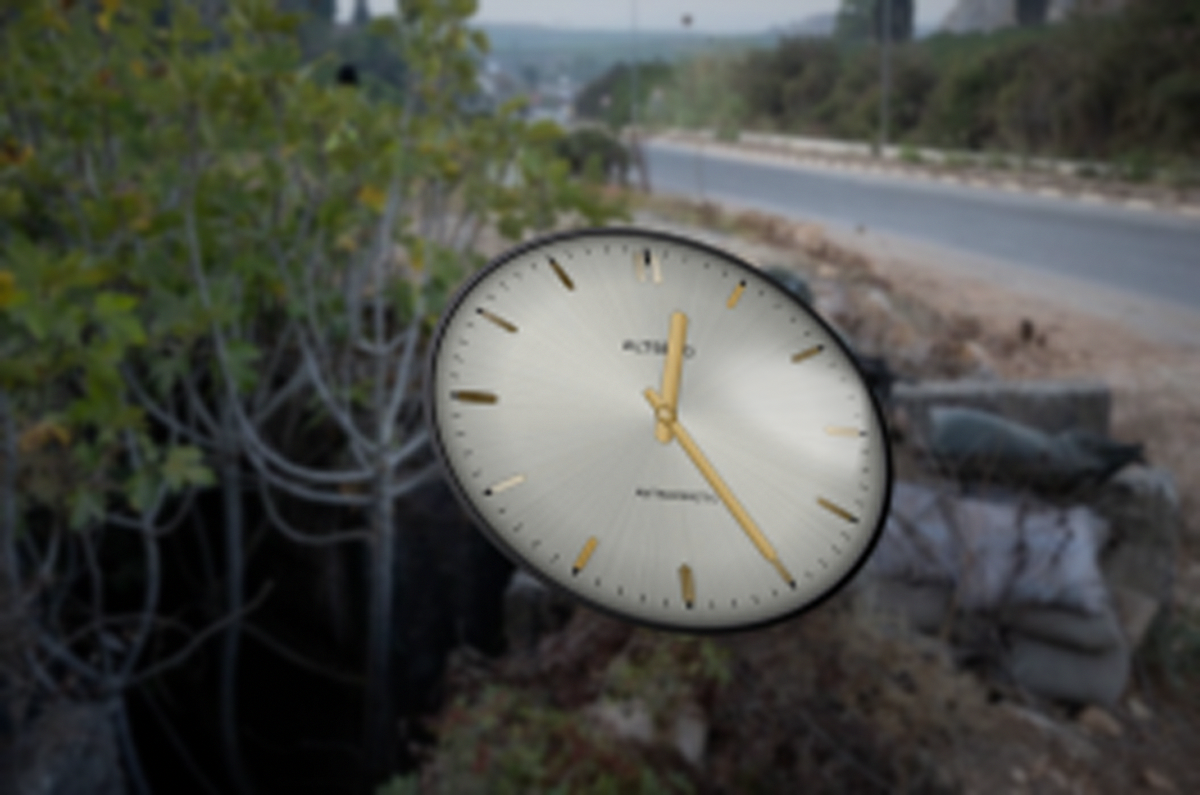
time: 12:25
